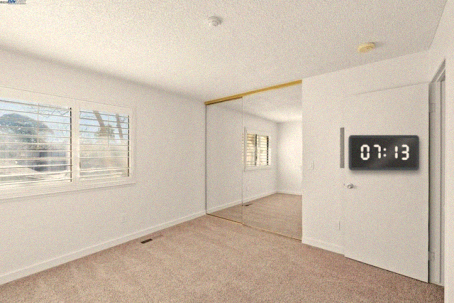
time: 7:13
